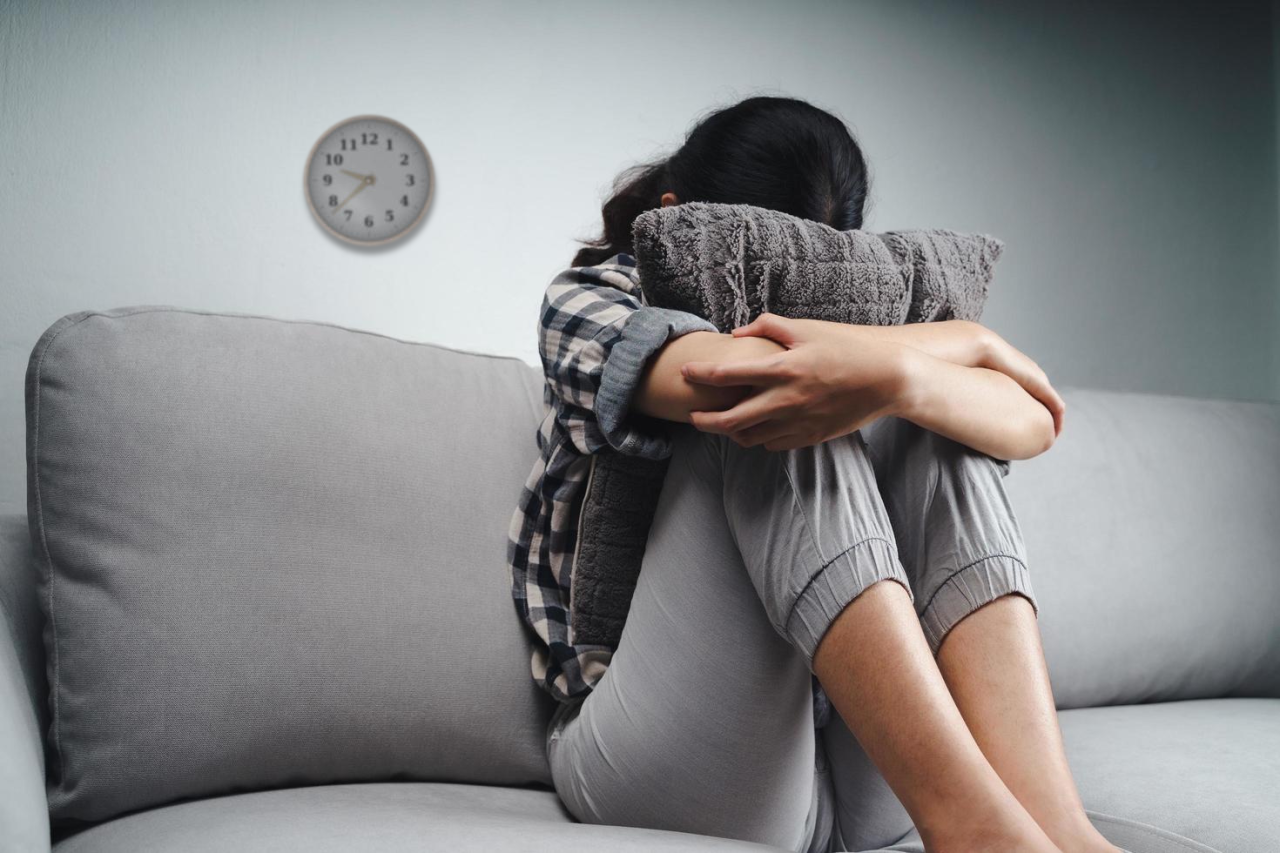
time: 9:38
